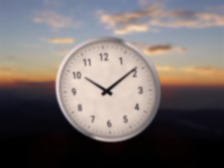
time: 10:09
